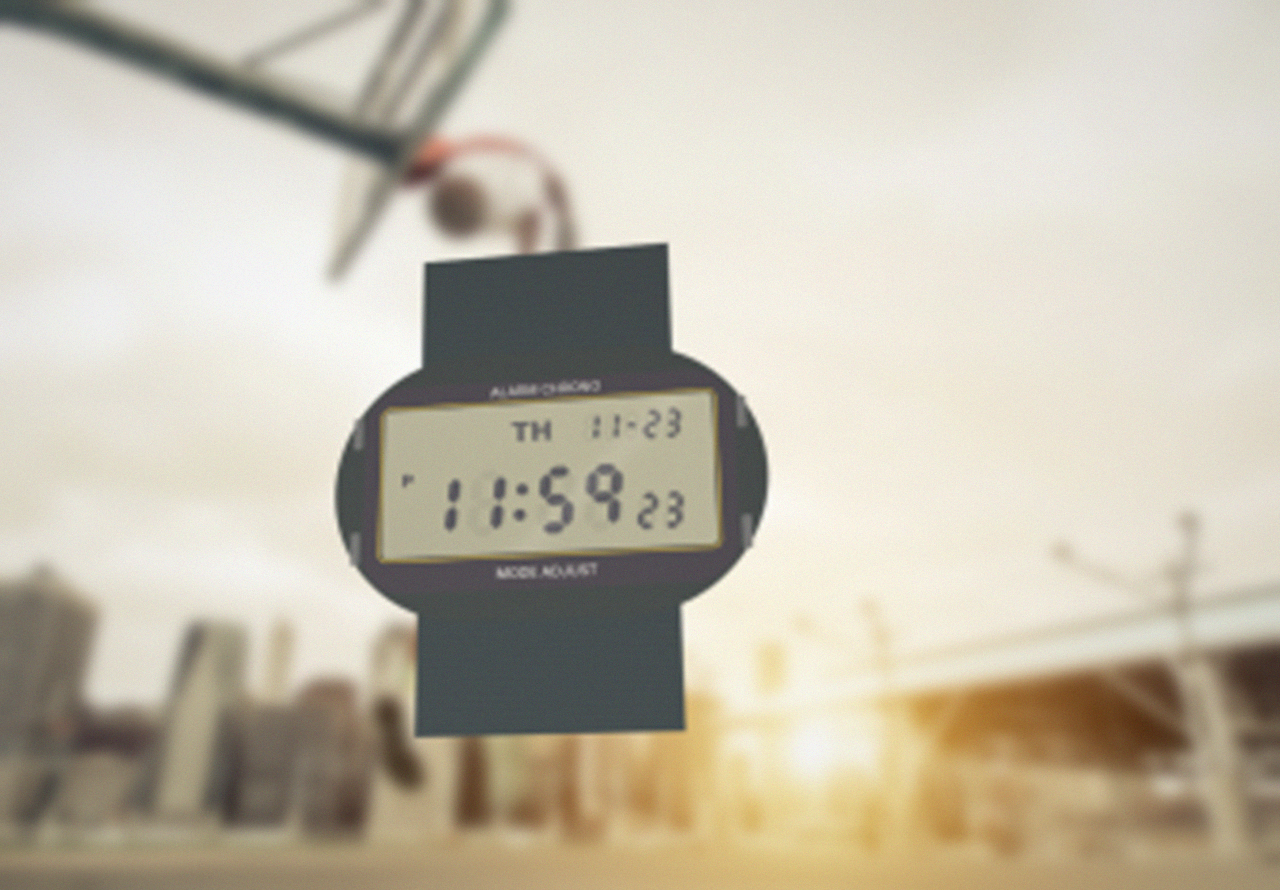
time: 11:59:23
